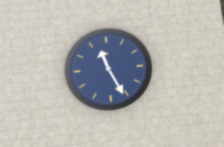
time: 11:26
